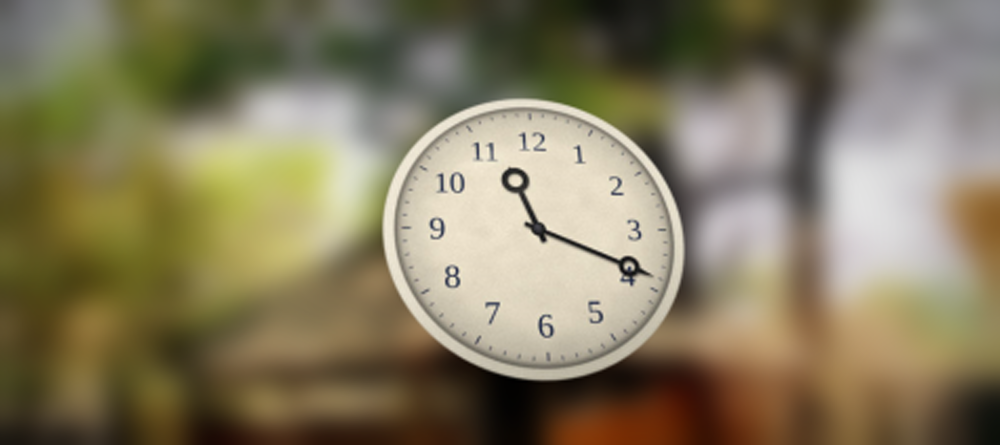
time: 11:19
